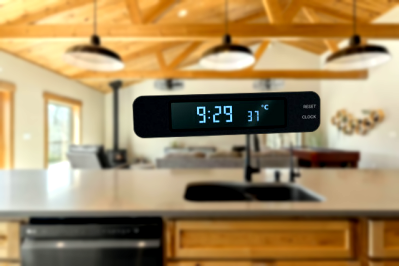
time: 9:29
